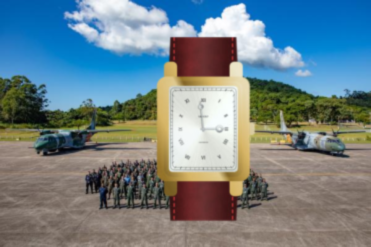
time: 2:59
